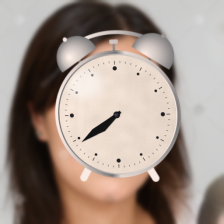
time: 7:39
